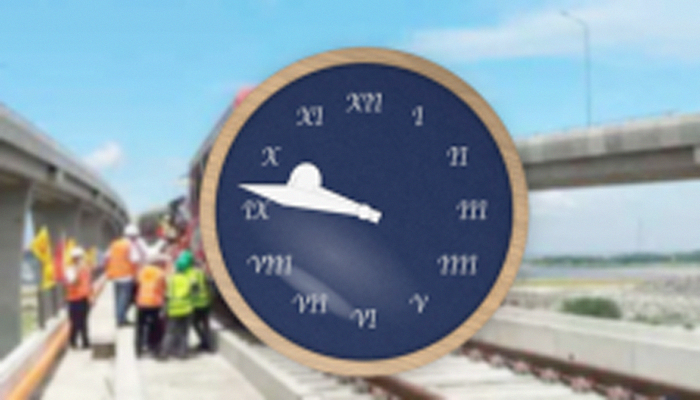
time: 9:47
